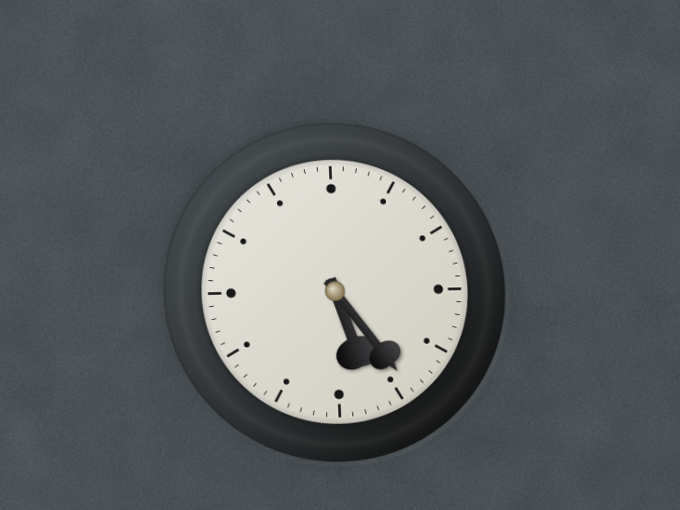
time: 5:24
